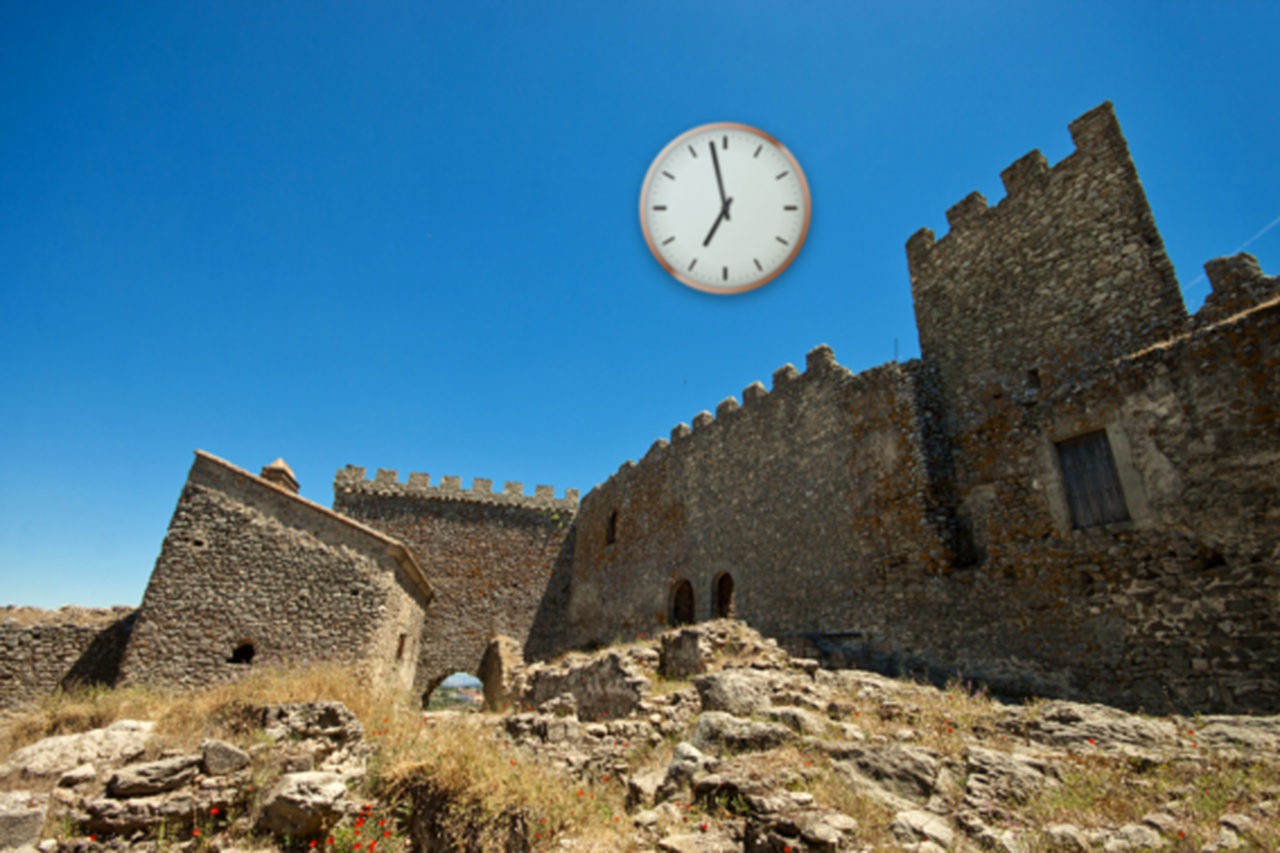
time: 6:58
